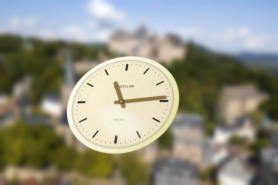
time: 11:14
